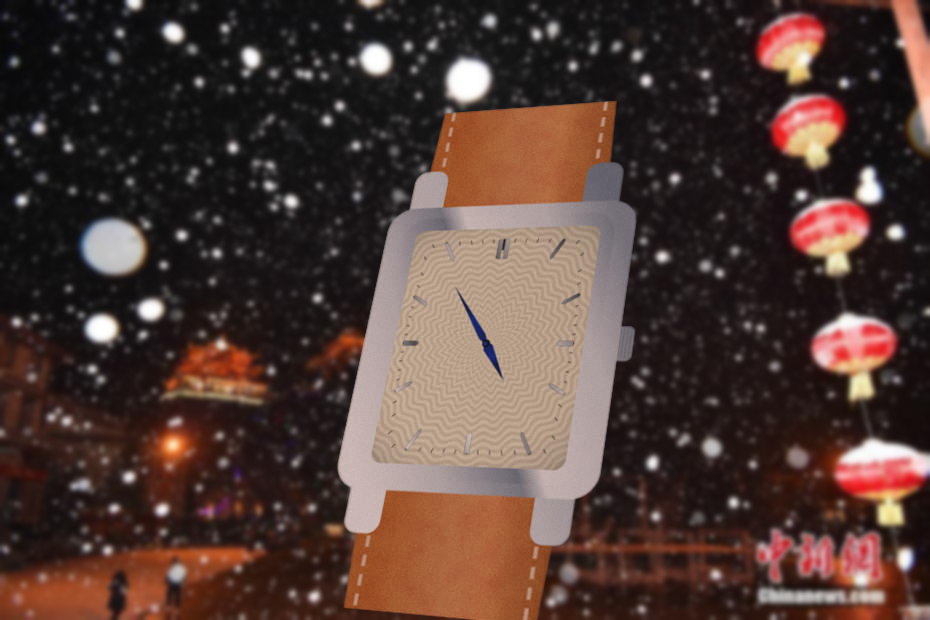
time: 4:54
